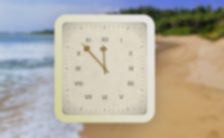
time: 11:53
